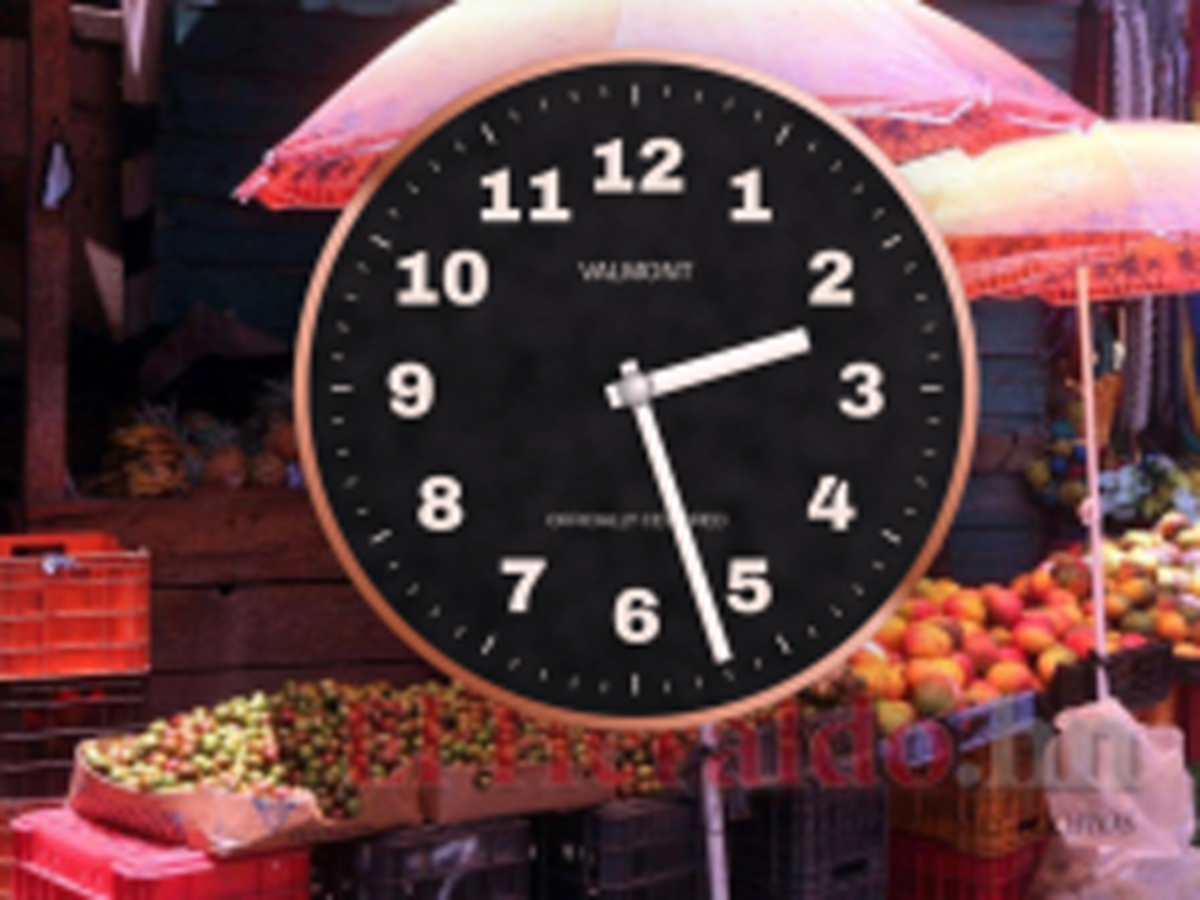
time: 2:27
